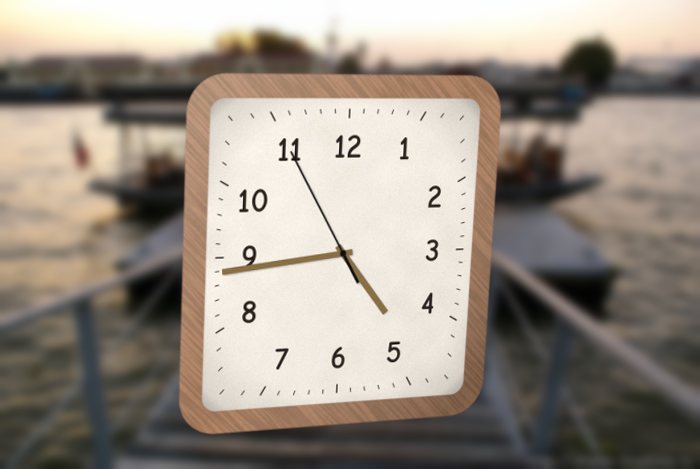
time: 4:43:55
